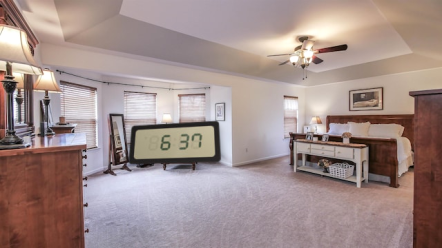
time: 6:37
